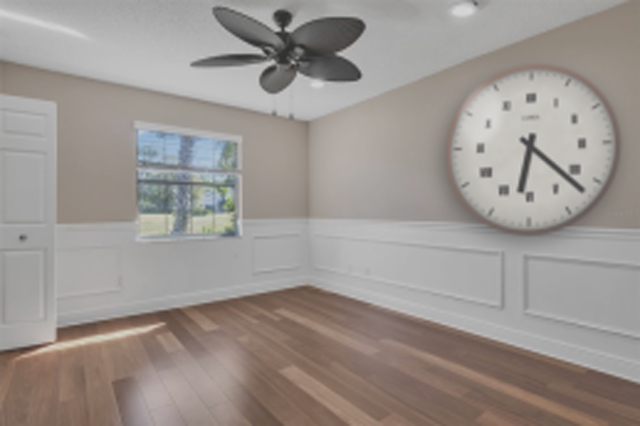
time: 6:22
